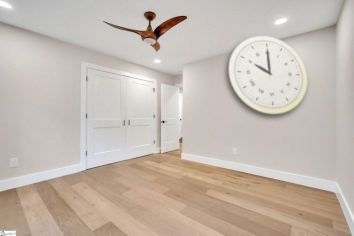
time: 10:00
